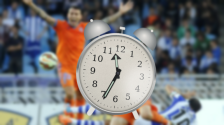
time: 11:34
